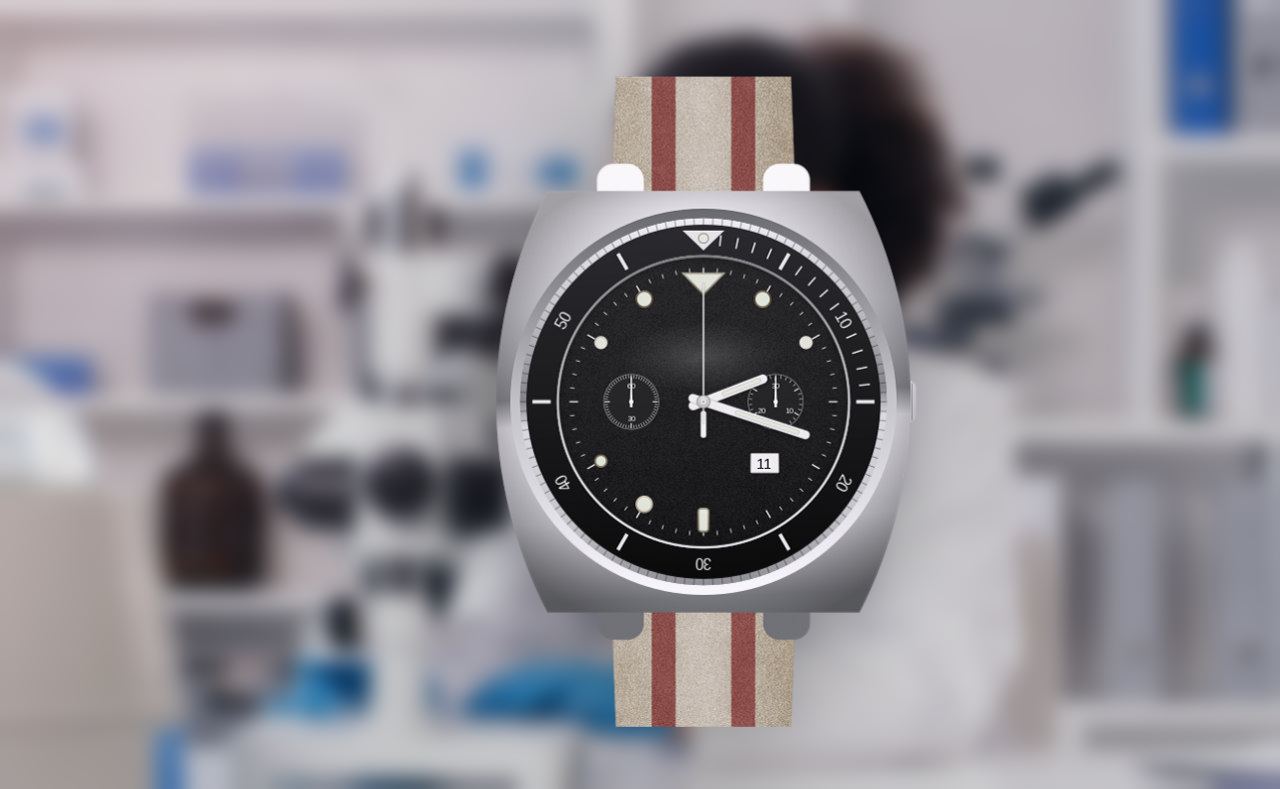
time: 2:18
